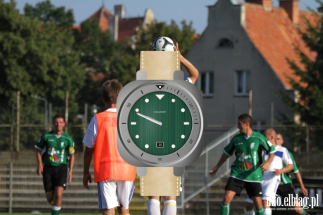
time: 9:49
